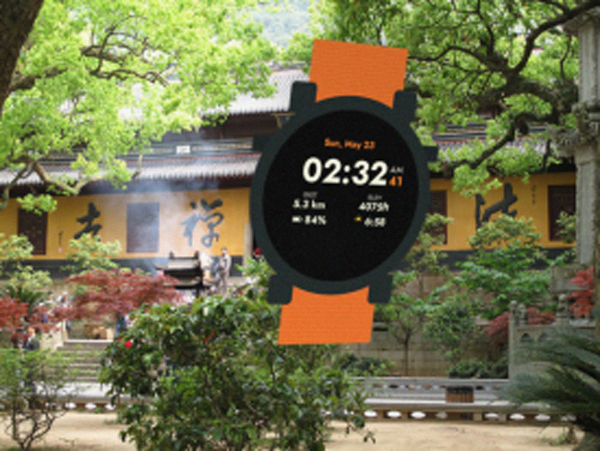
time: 2:32
